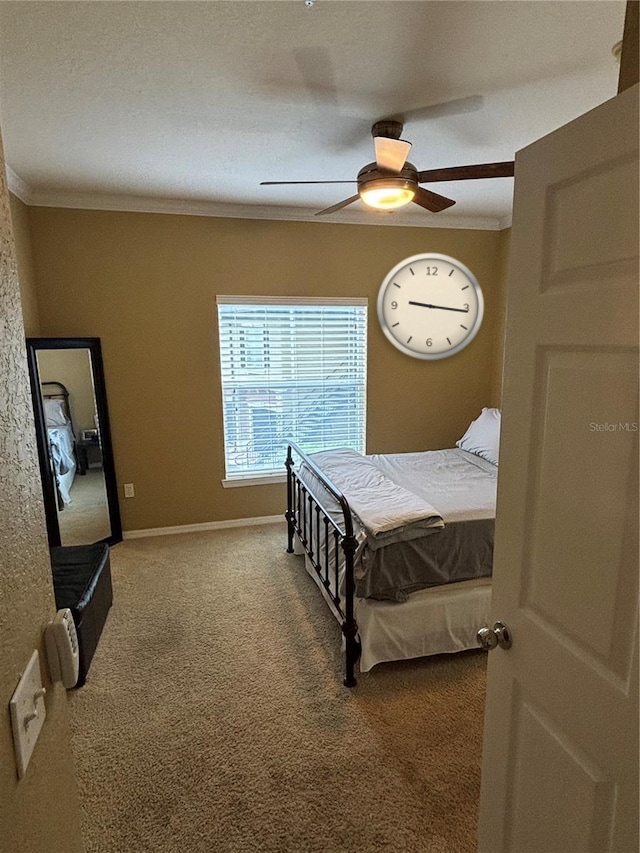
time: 9:16
